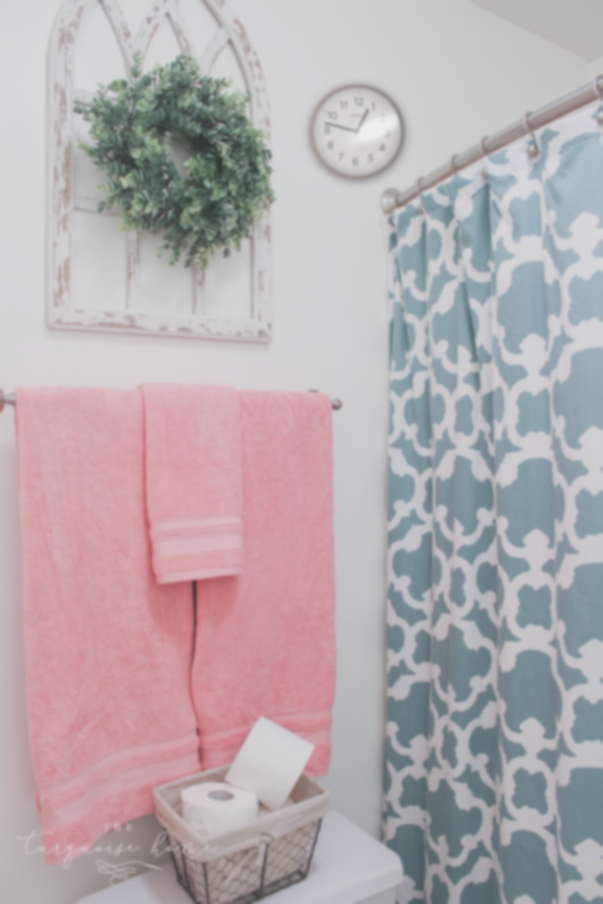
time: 12:47
